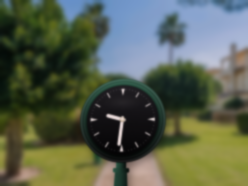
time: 9:31
